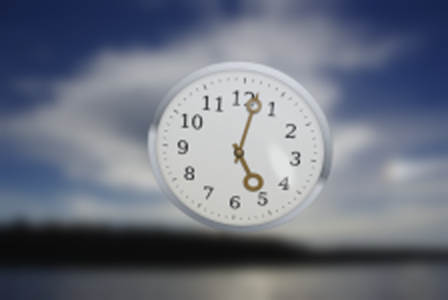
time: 5:02
